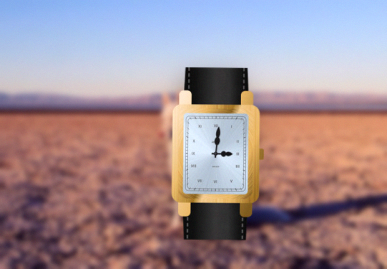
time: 3:01
